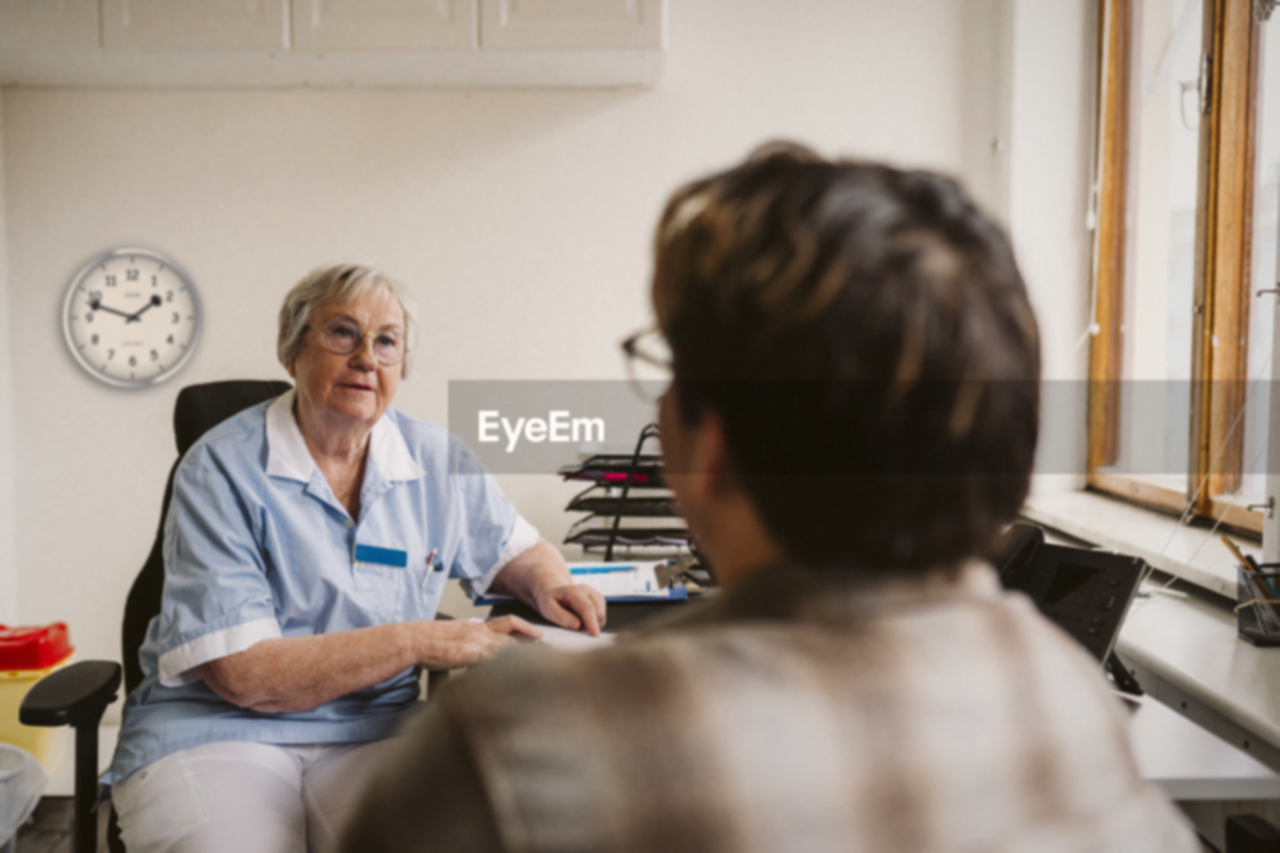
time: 1:48
